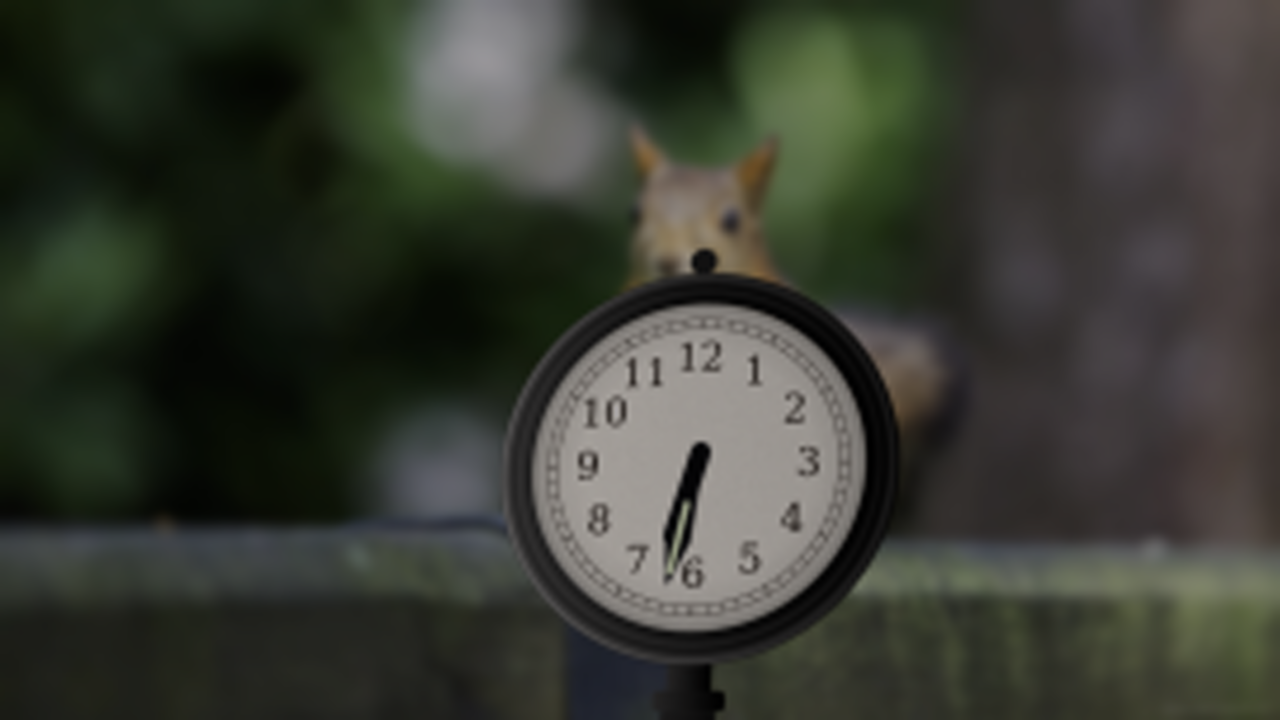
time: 6:32
